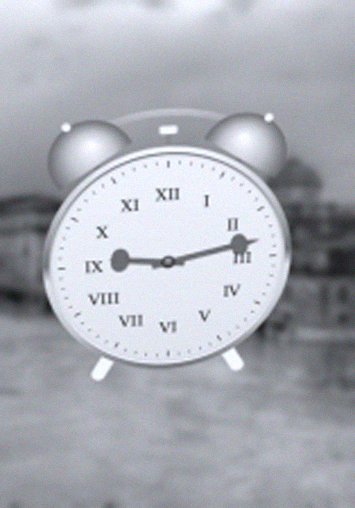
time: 9:13
